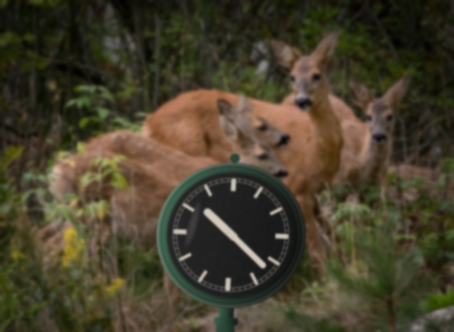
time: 10:22
